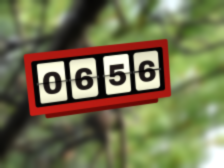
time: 6:56
